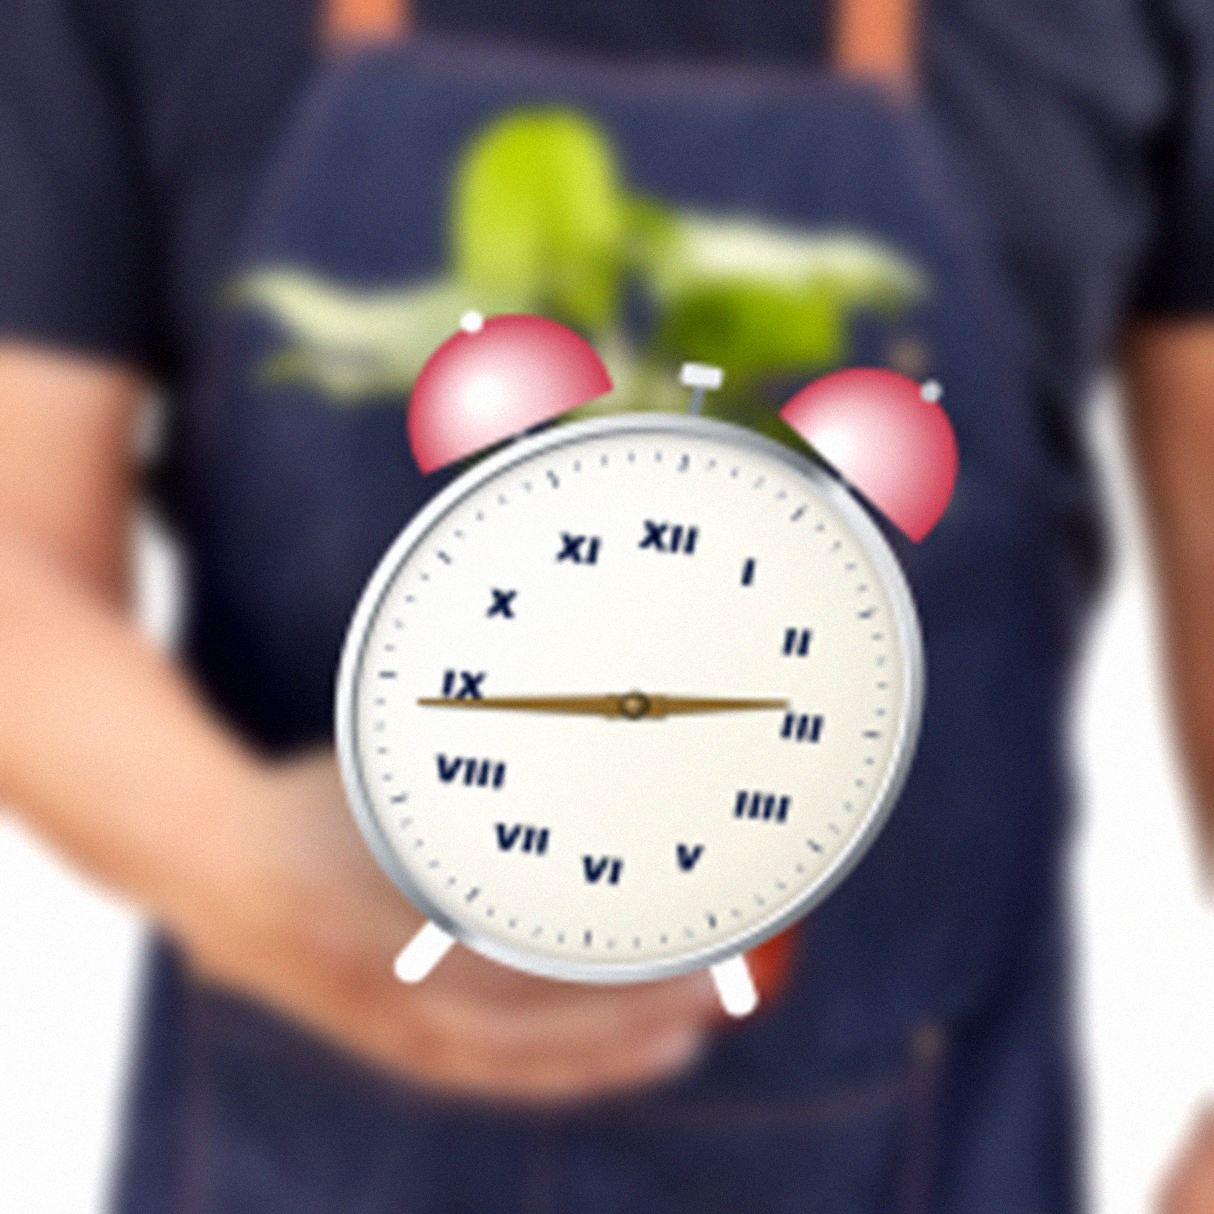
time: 2:44
